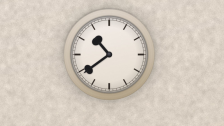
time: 10:39
